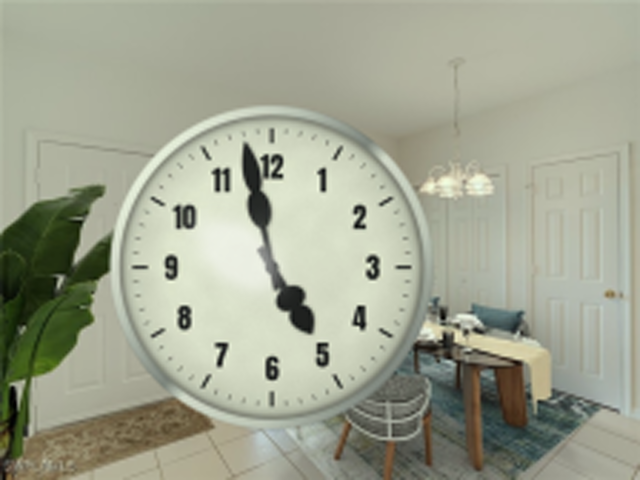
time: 4:58
